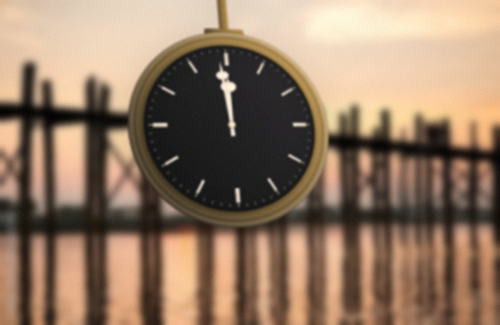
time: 11:59
